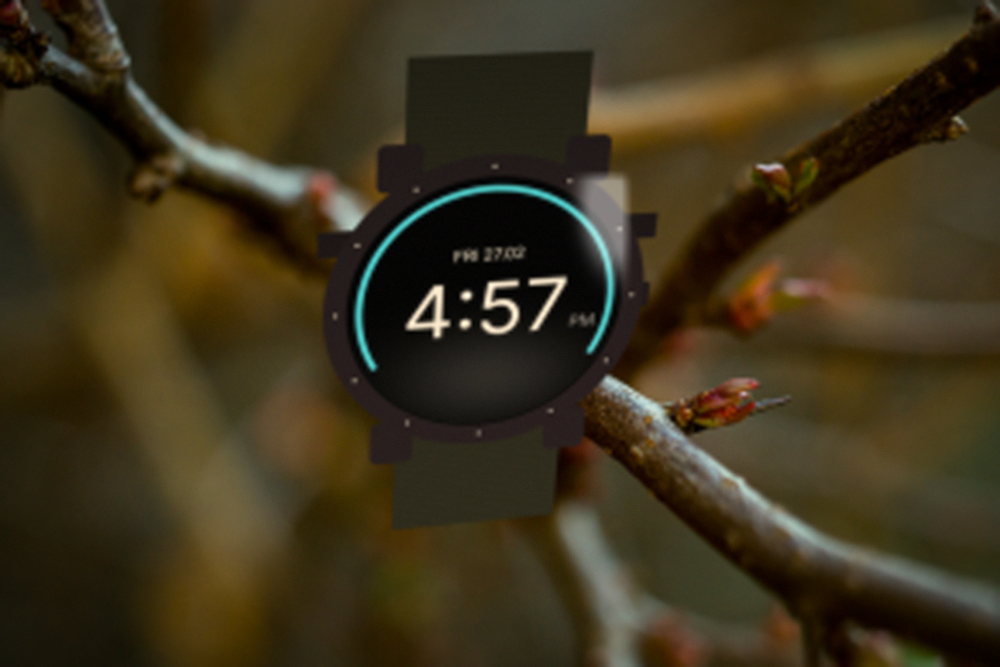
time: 4:57
